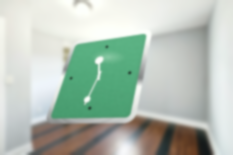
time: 11:32
